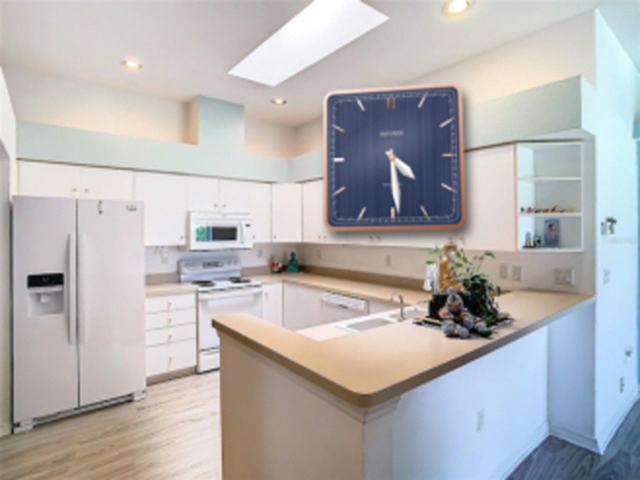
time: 4:29
